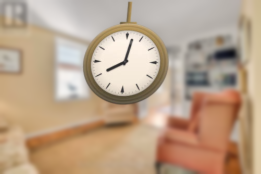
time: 8:02
